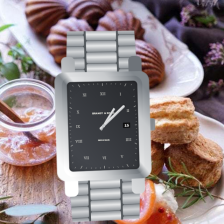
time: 1:08
